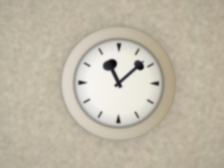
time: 11:08
